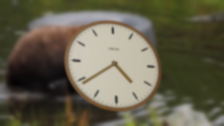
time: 4:39
